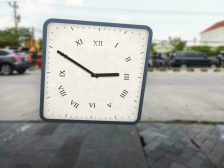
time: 2:50
